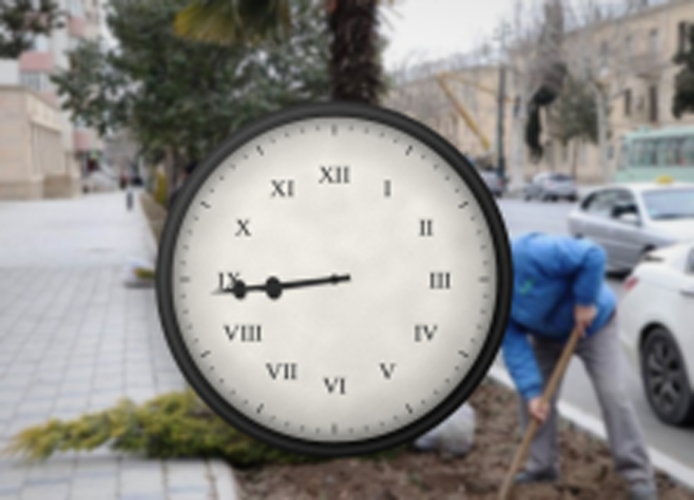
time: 8:44
